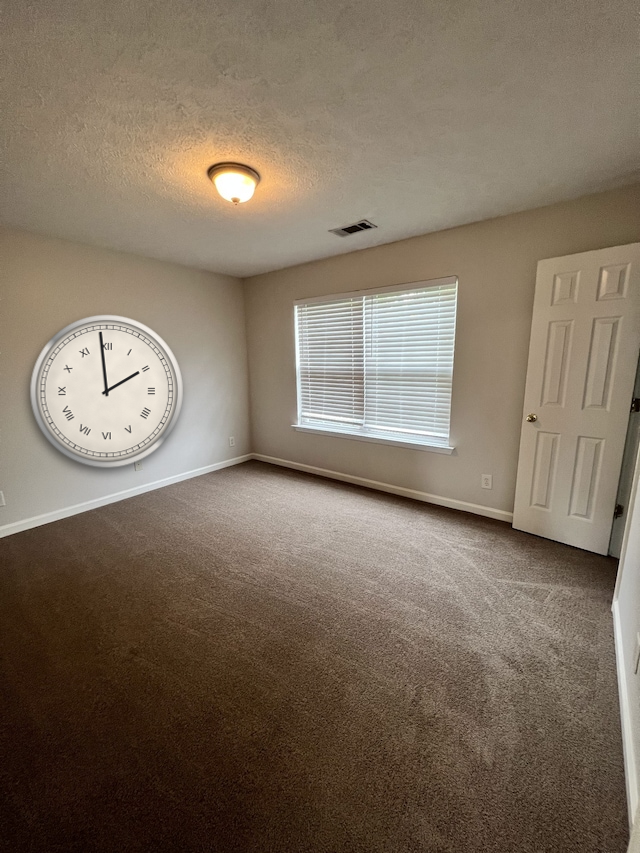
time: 1:59
